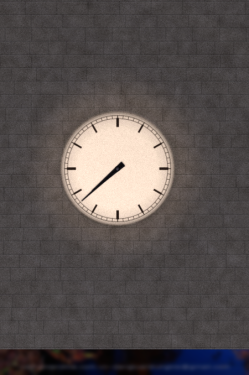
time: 7:38
